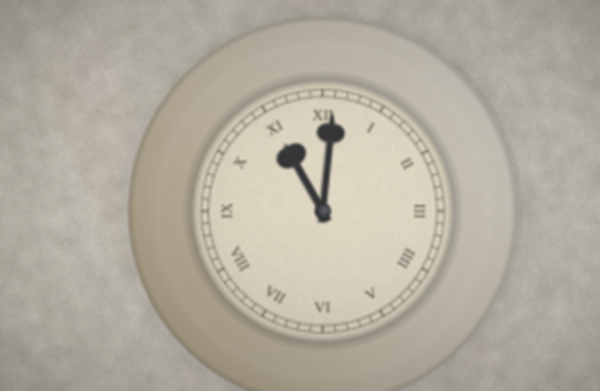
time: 11:01
